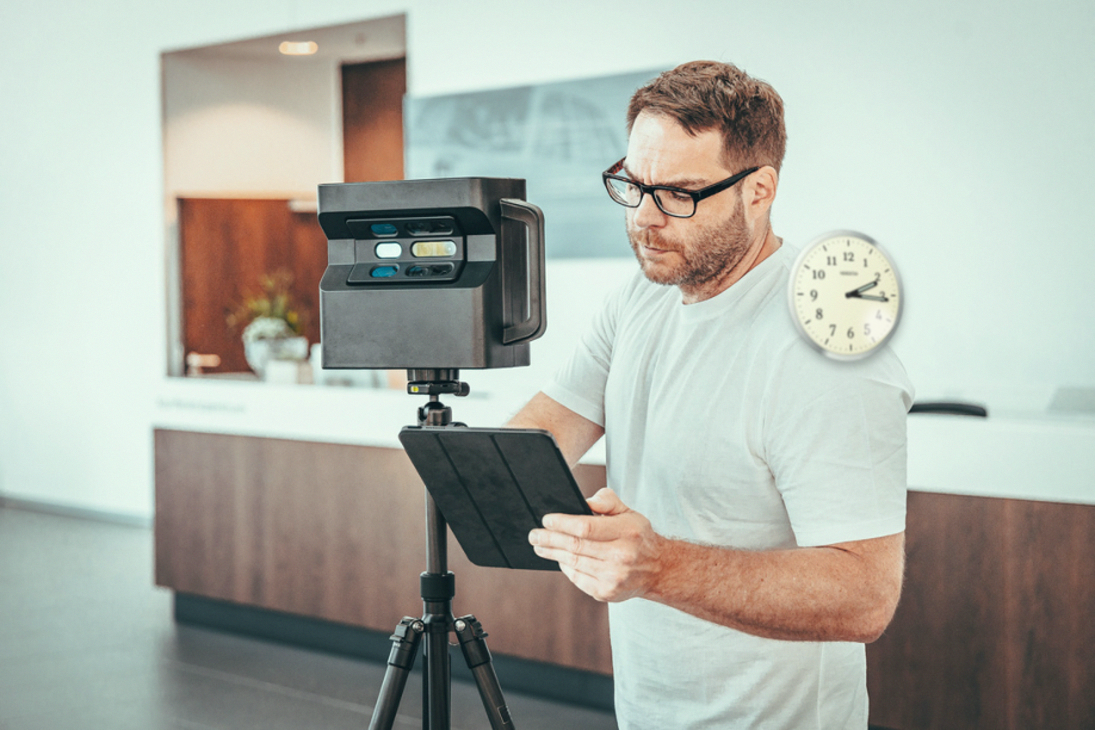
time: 2:16
